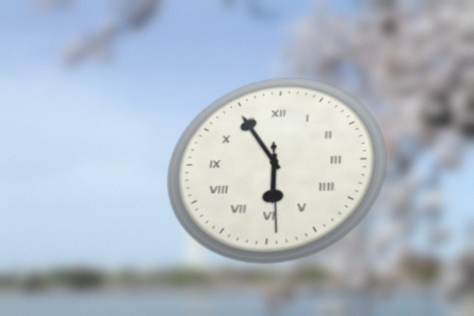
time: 5:54:29
